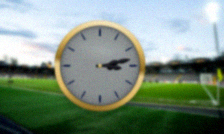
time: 3:13
